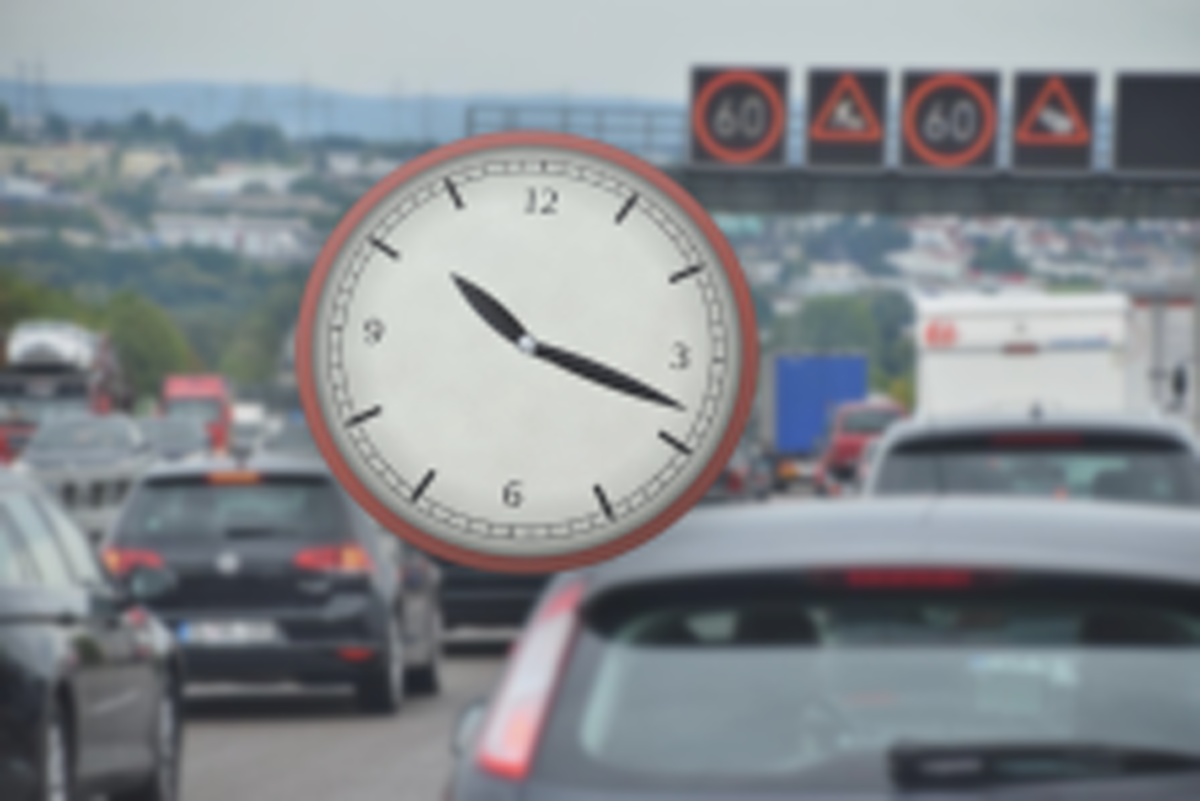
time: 10:18
